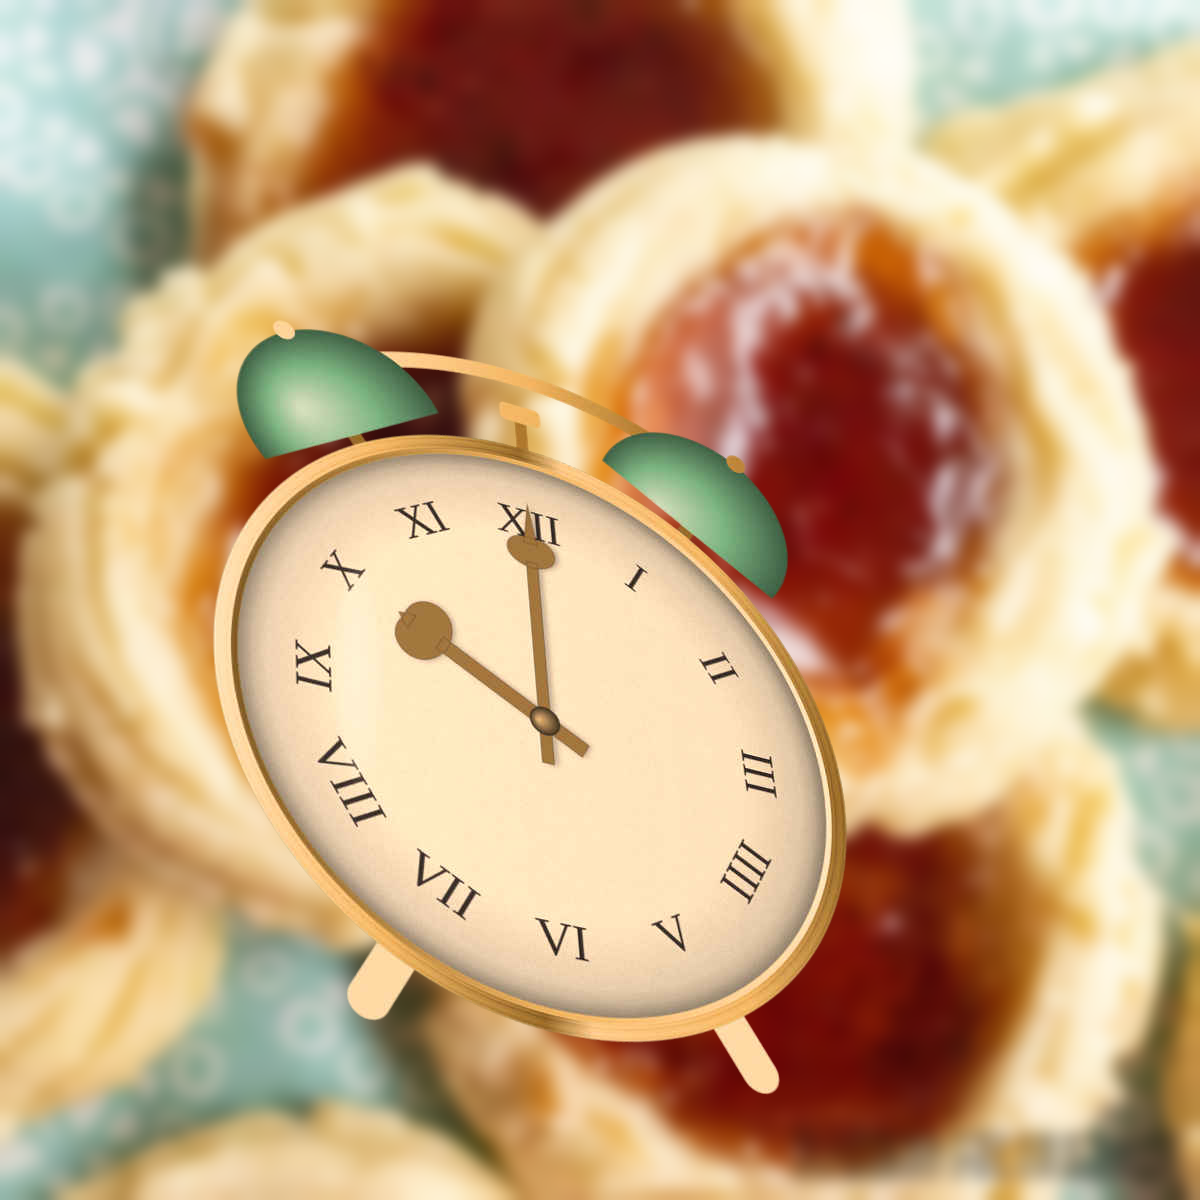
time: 10:00
